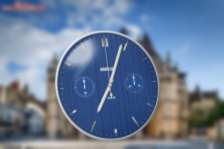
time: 7:04
